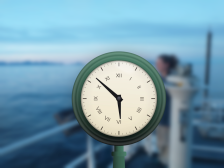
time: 5:52
